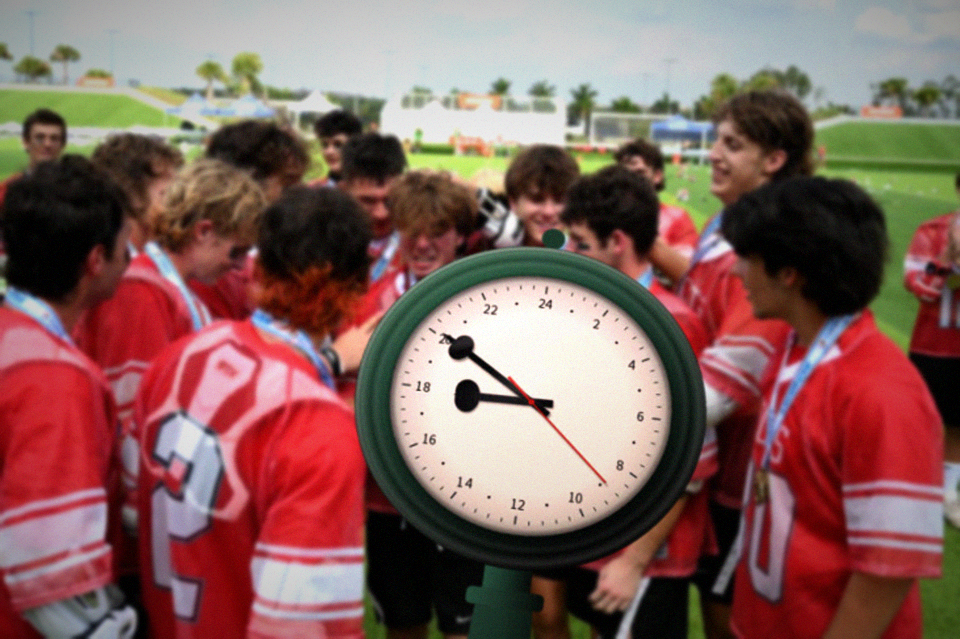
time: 17:50:22
